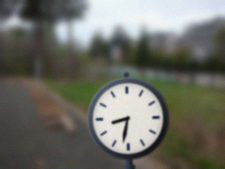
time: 8:32
